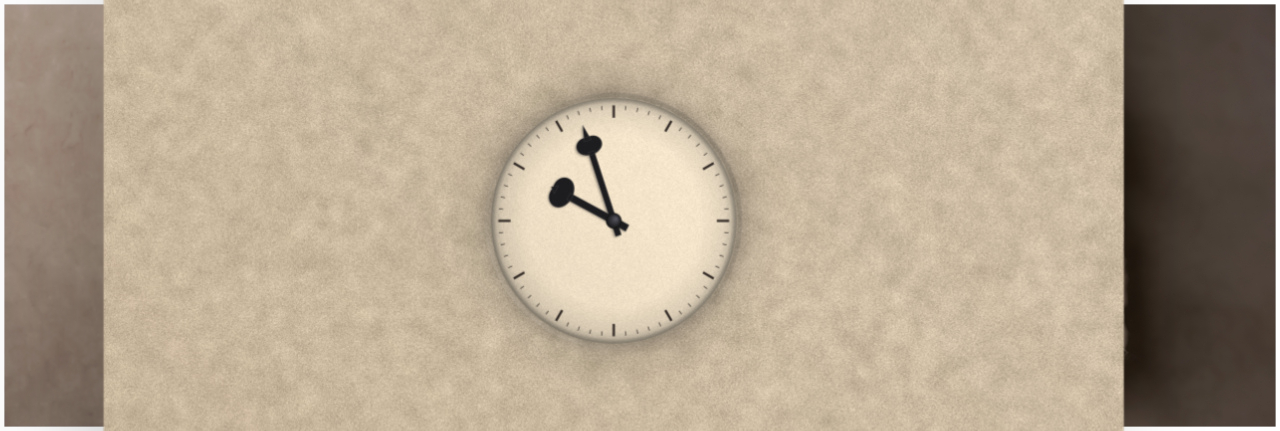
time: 9:57
